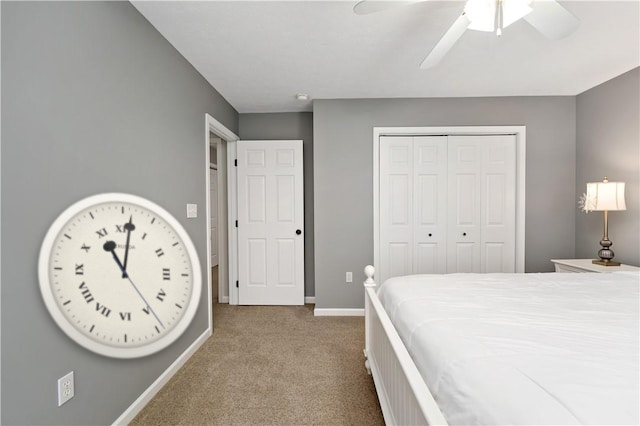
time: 11:01:24
